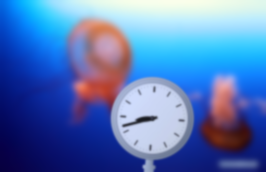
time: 8:42
